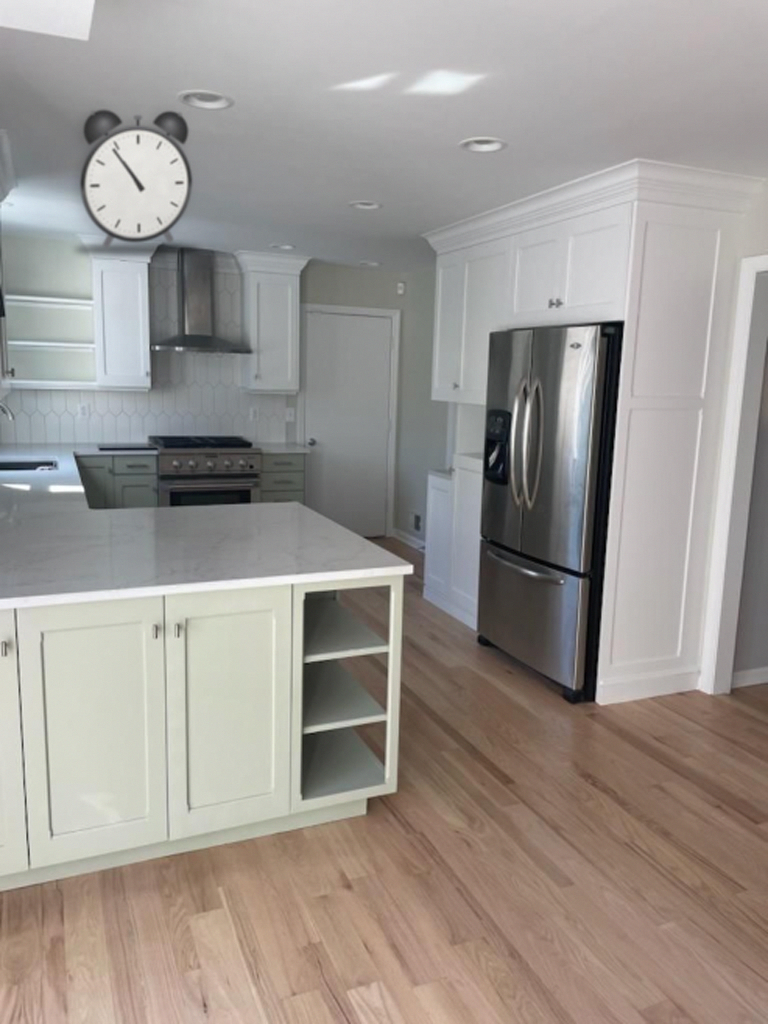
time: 10:54
